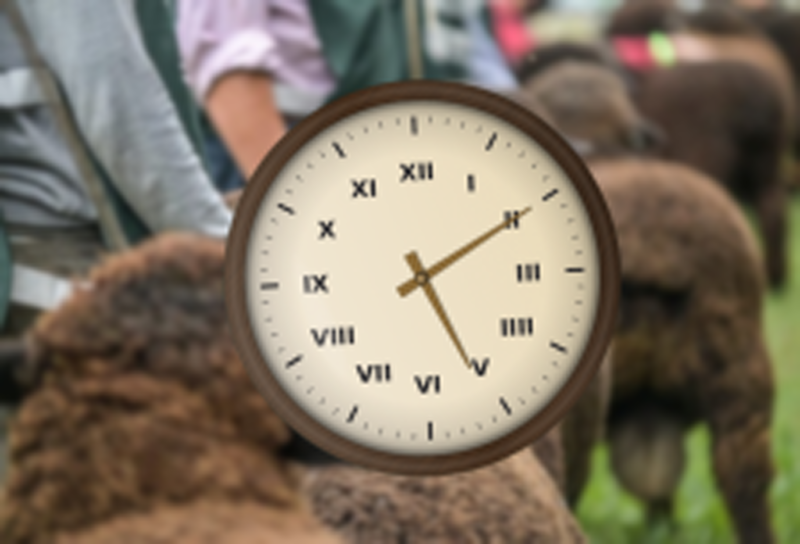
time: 5:10
